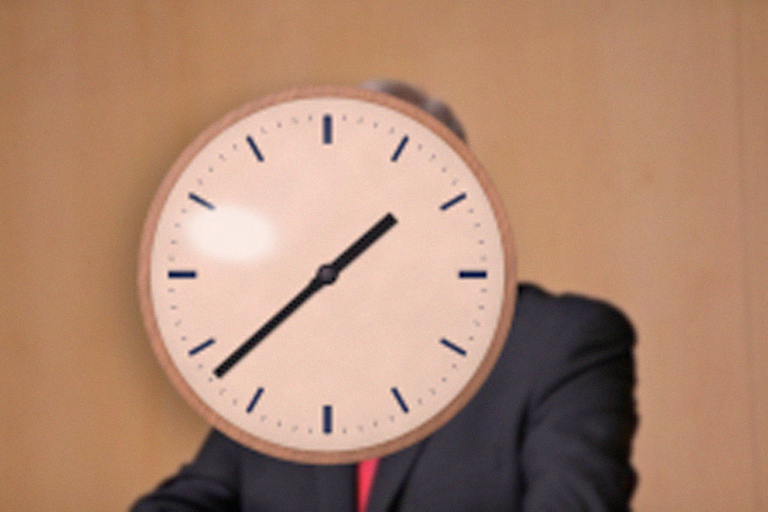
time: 1:38
